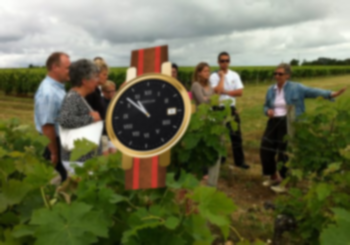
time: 10:52
